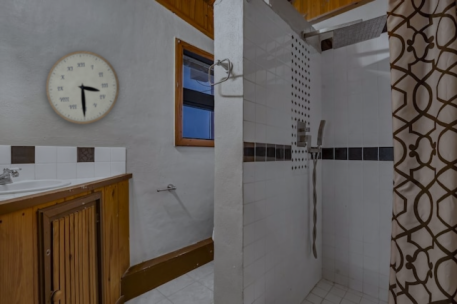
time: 3:30
